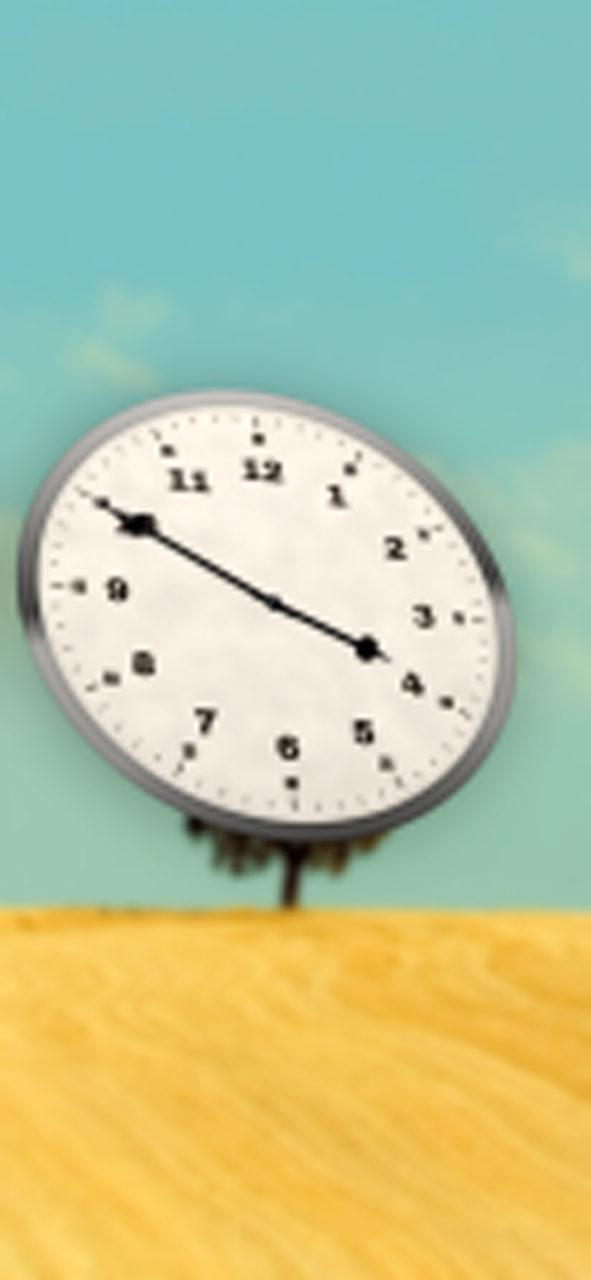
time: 3:50
